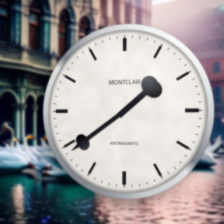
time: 1:39
